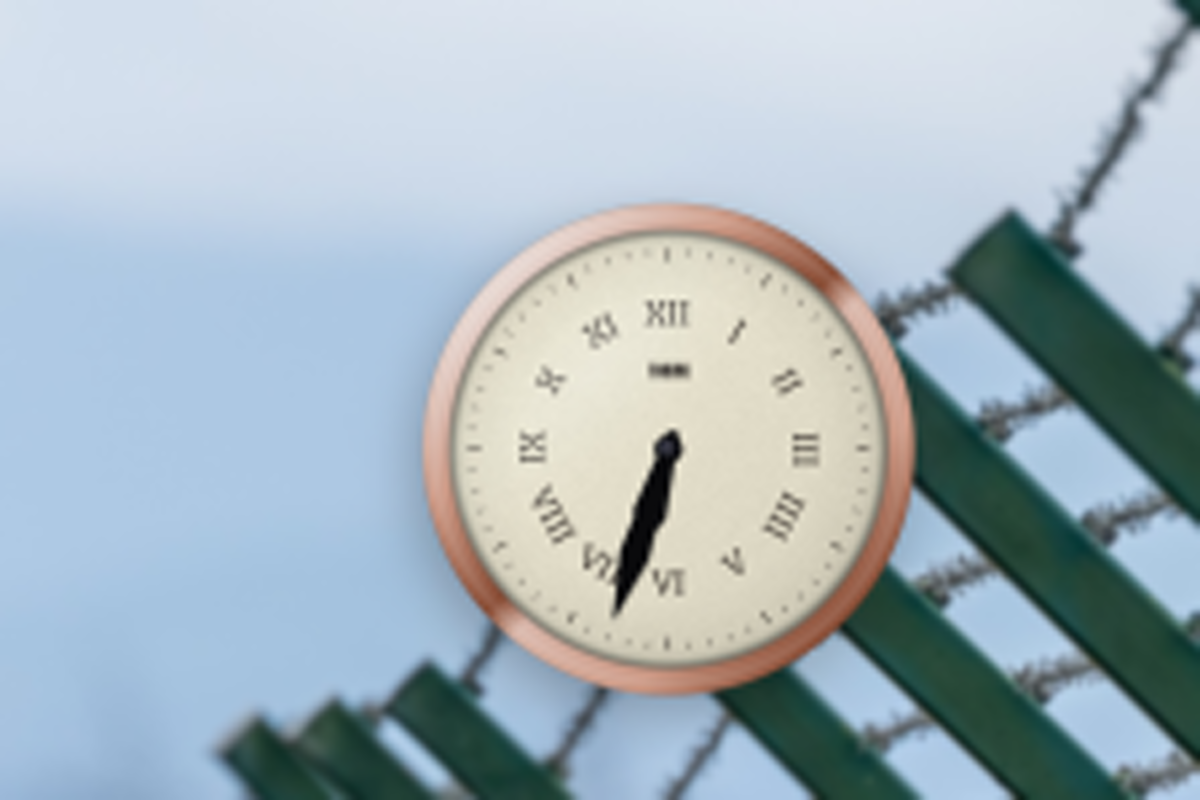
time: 6:33
